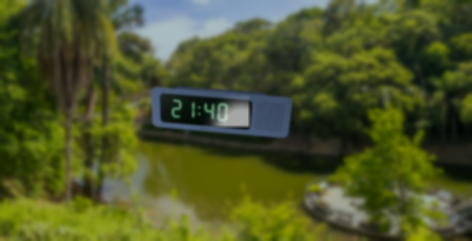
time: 21:40
